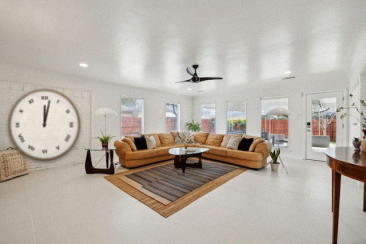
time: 12:02
